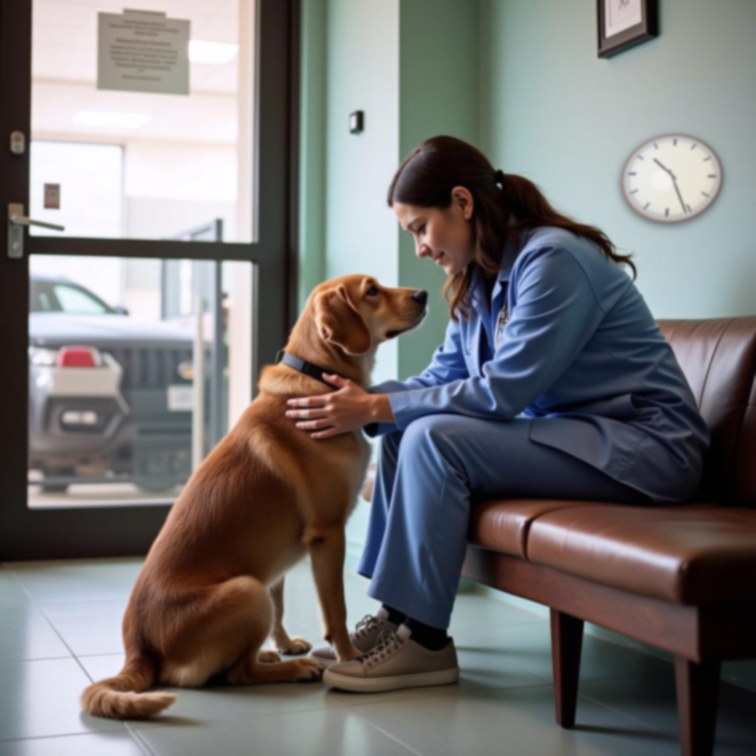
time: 10:26
